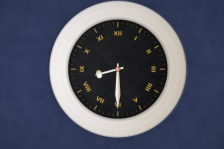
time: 8:30
